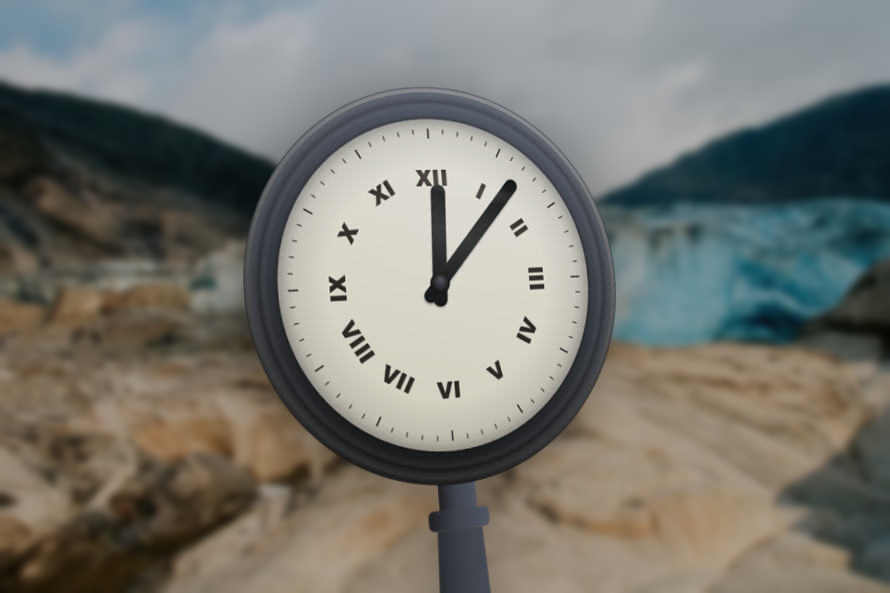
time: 12:07
